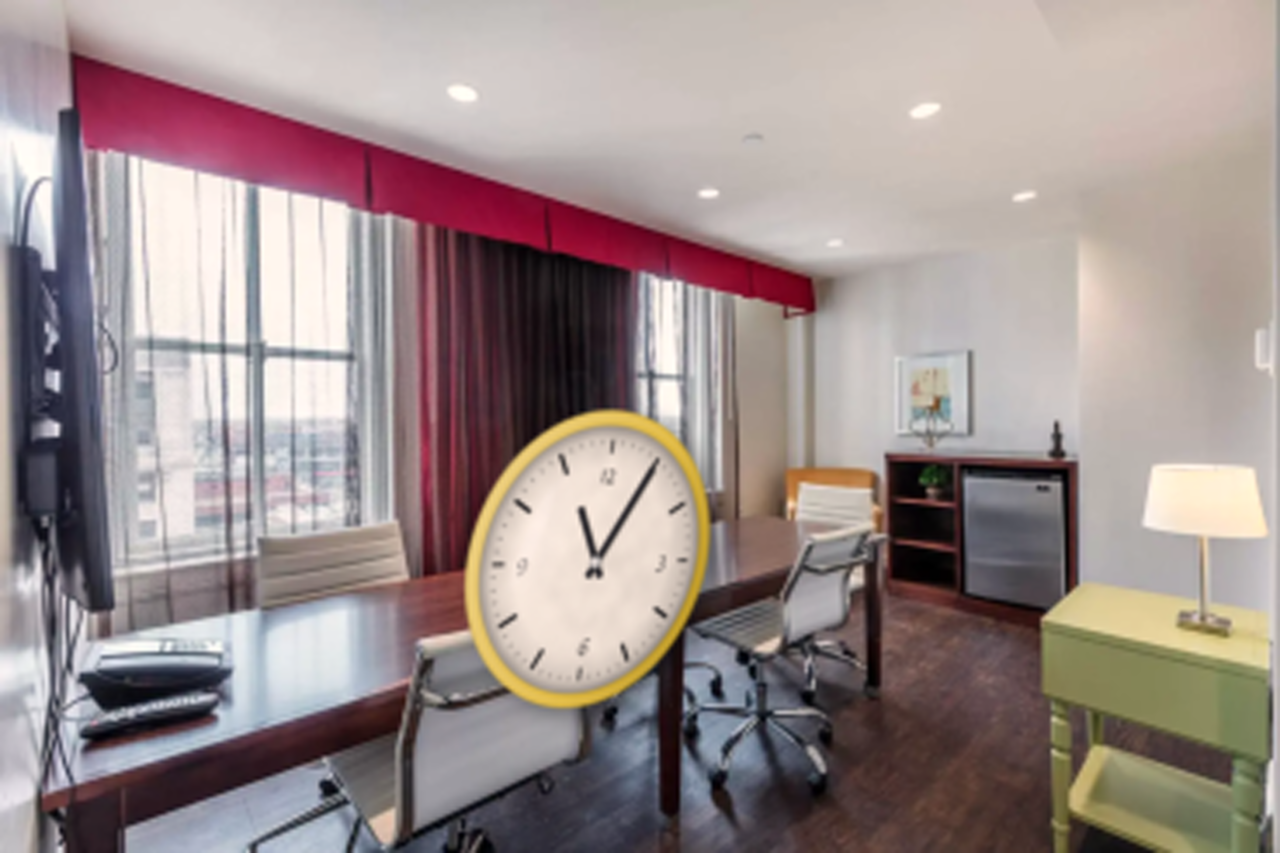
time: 11:05
